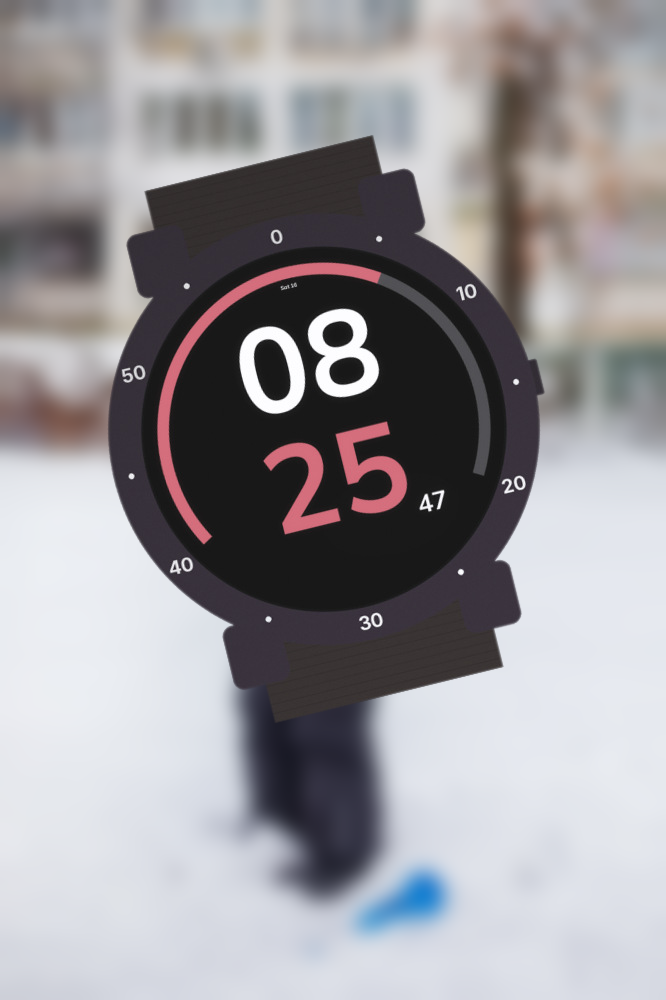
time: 8:25:47
